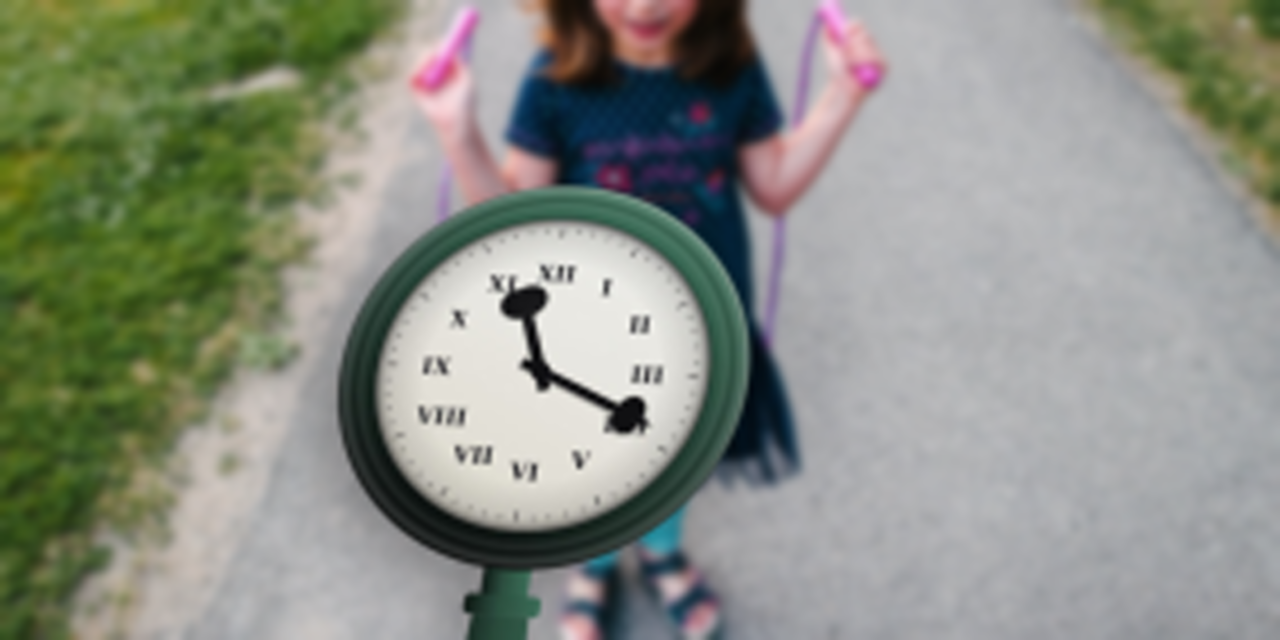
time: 11:19
